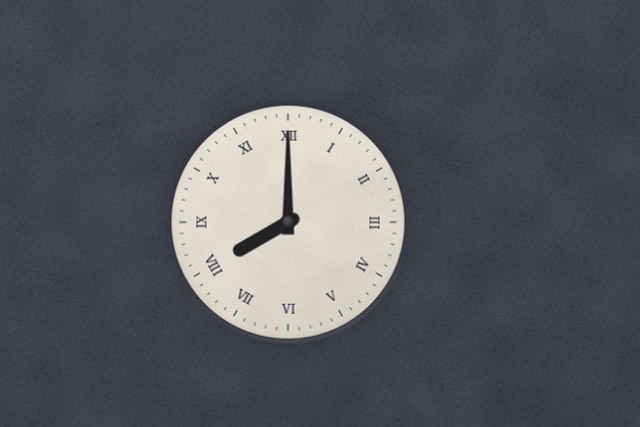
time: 8:00
